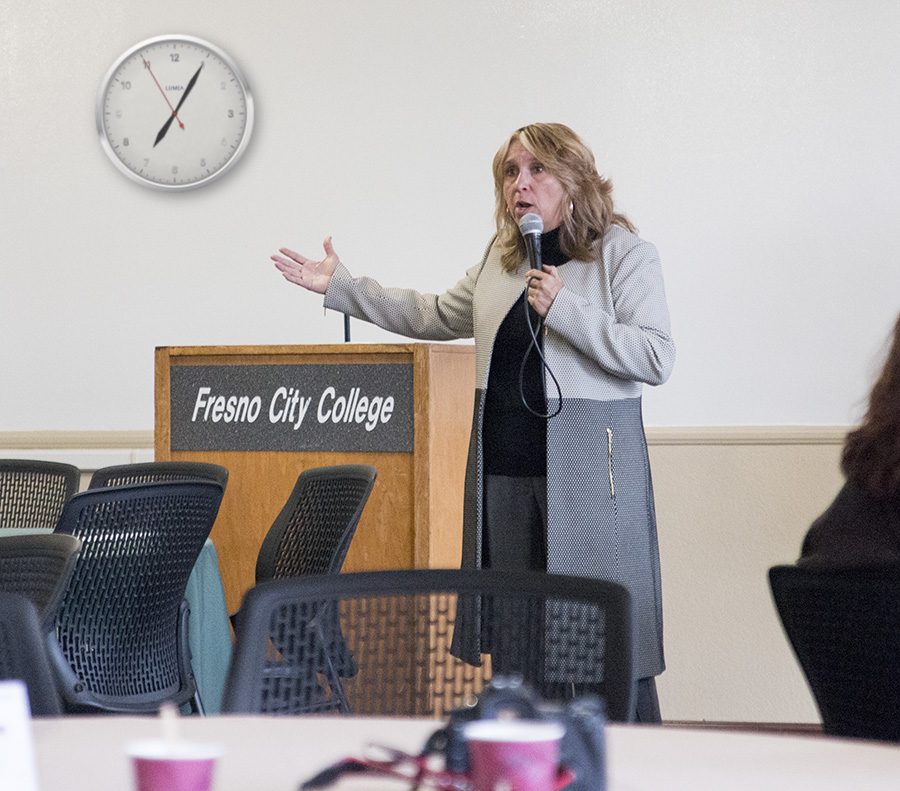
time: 7:04:55
